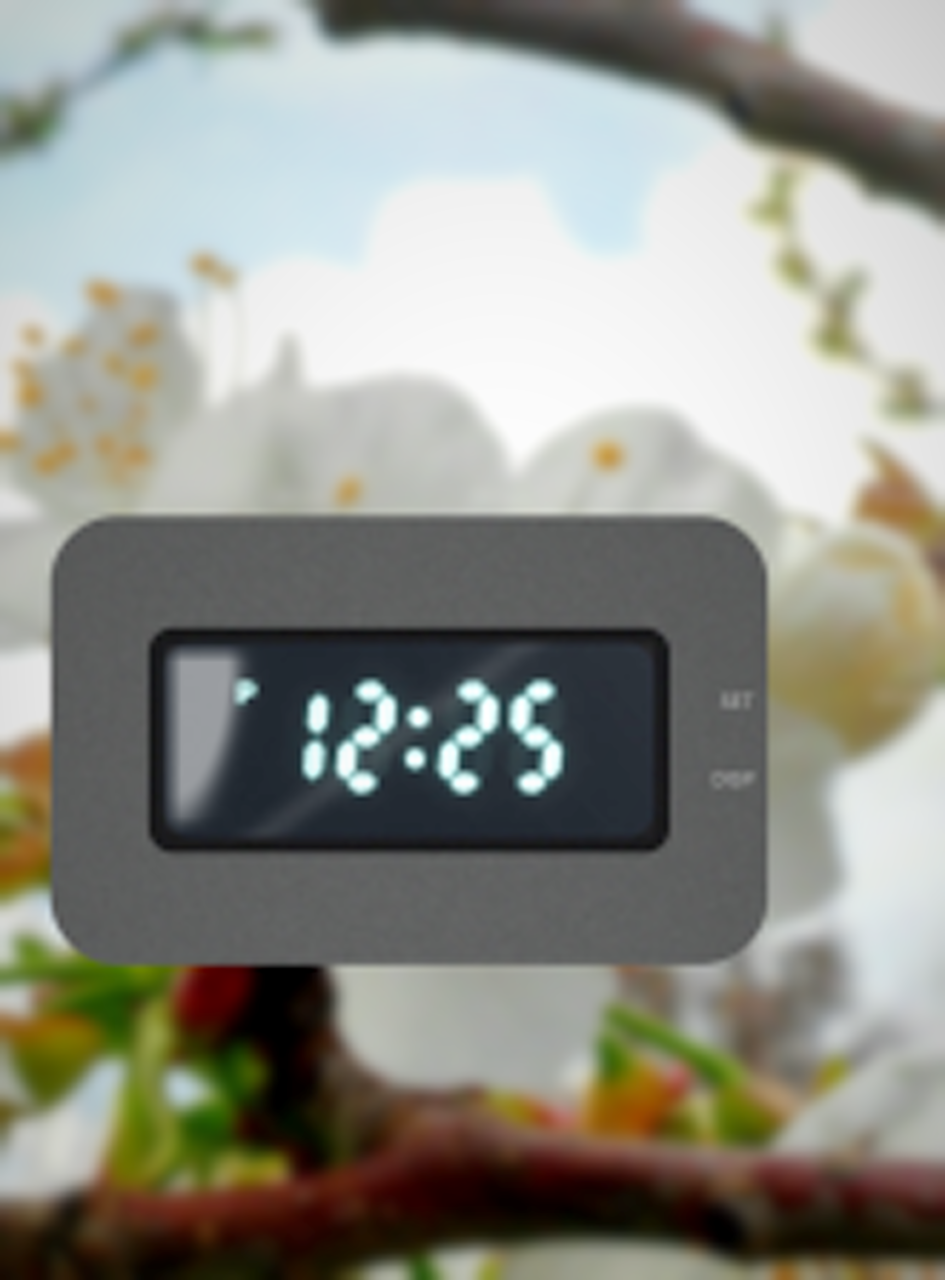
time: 12:25
